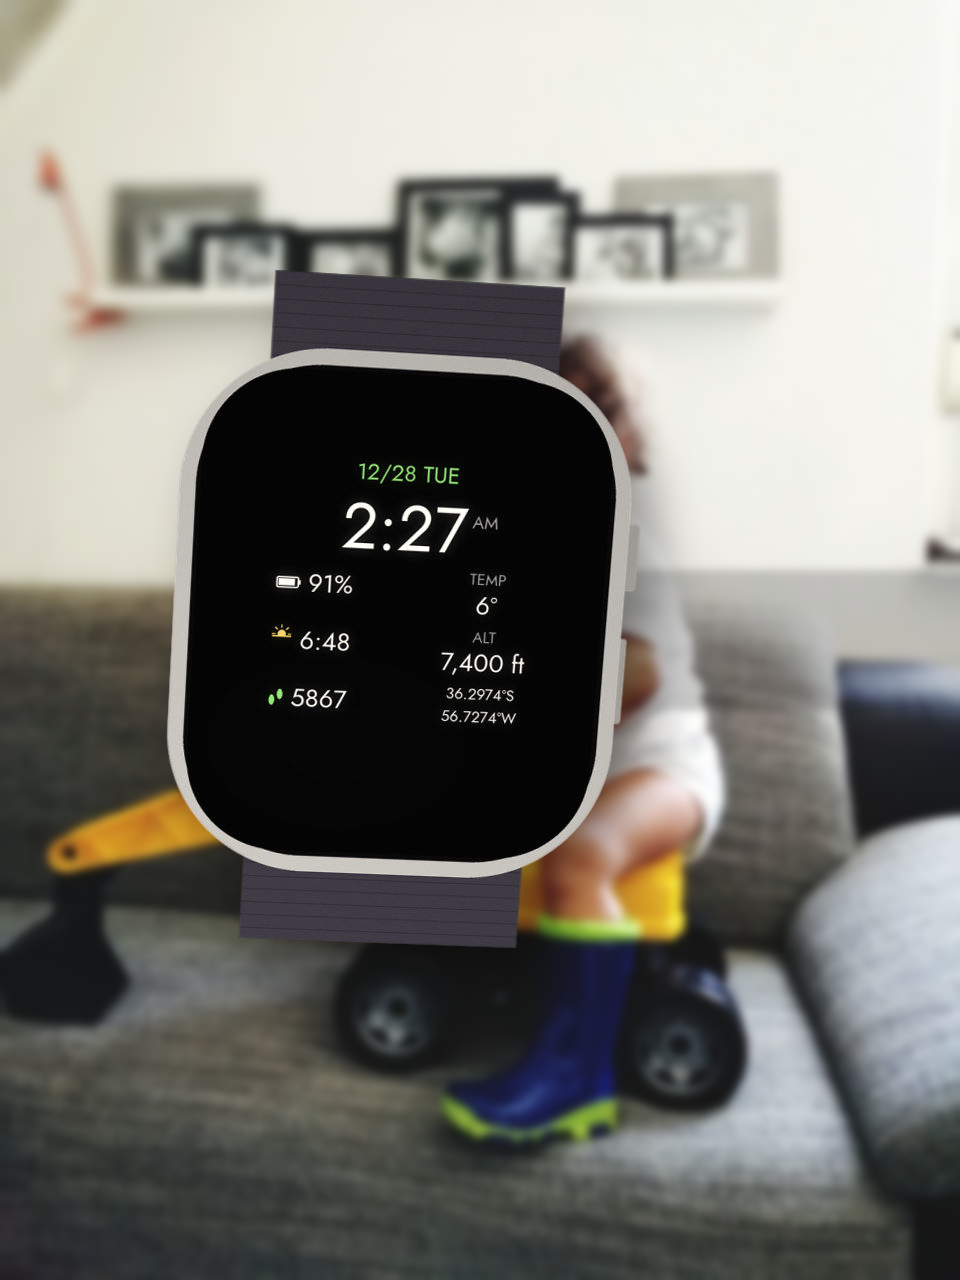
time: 2:27
